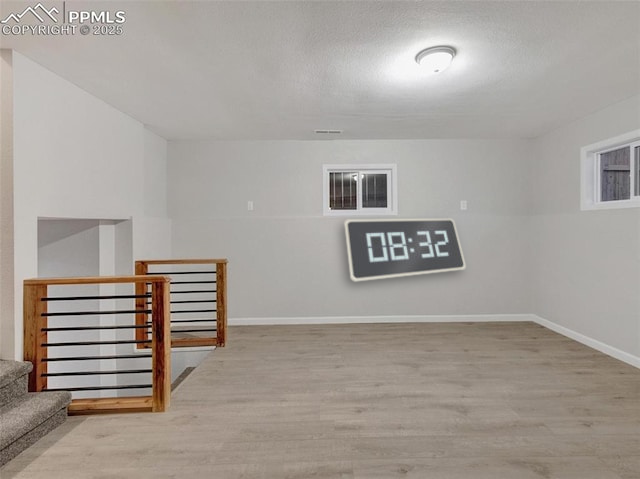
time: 8:32
